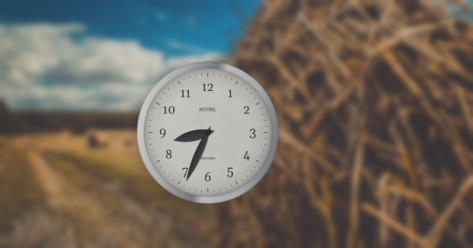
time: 8:34
